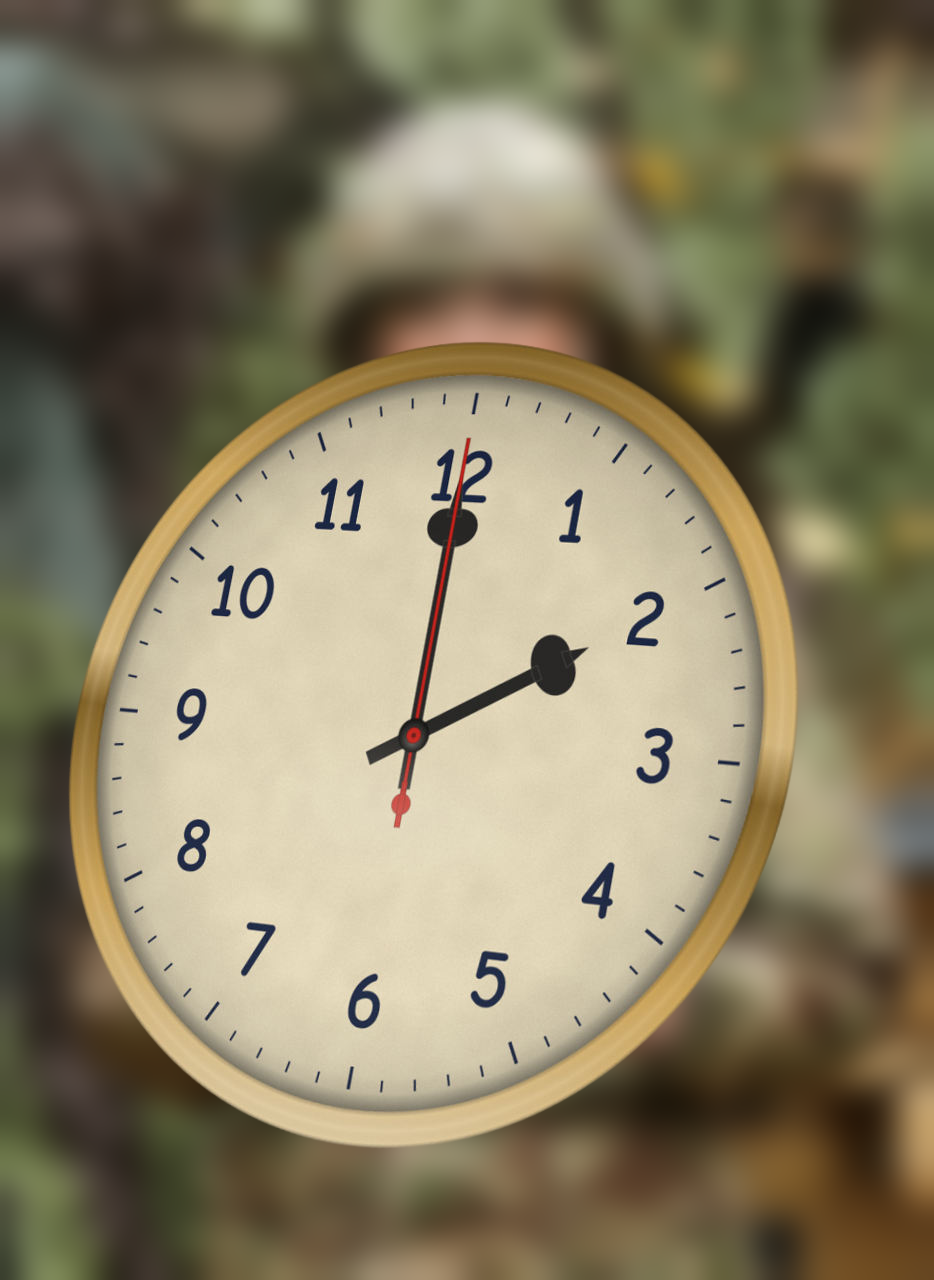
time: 2:00:00
